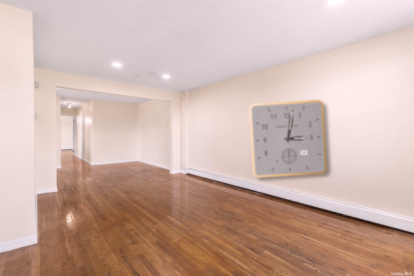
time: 3:02
